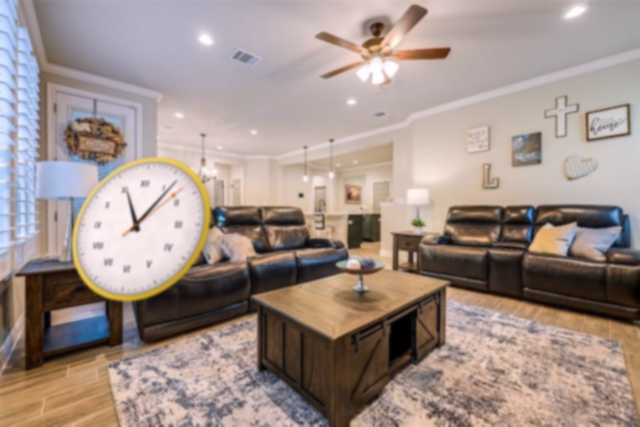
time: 11:06:08
